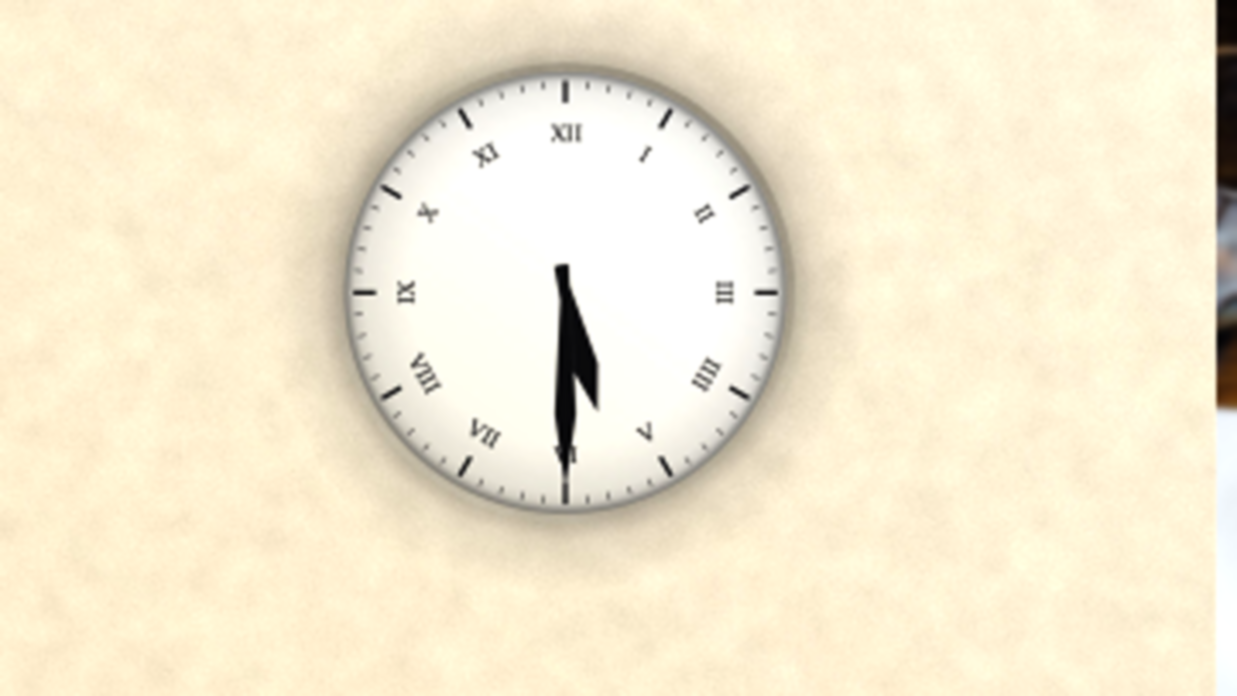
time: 5:30
